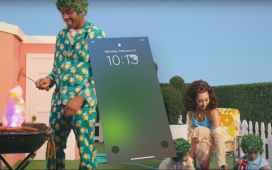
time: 10:13
